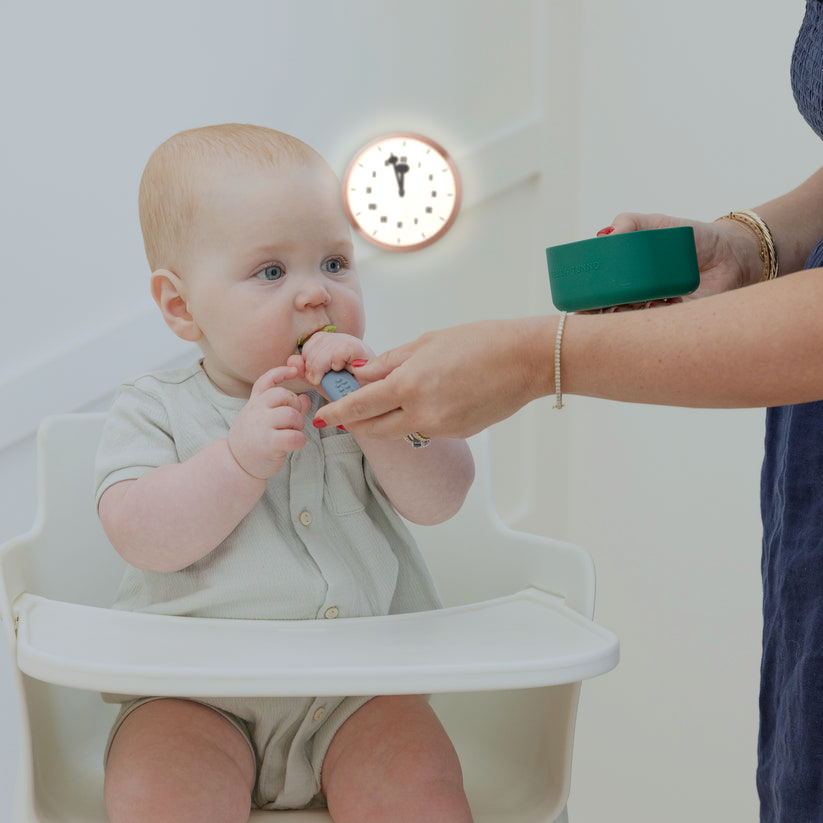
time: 11:57
